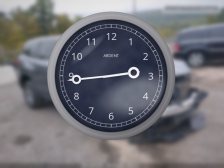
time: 2:44
